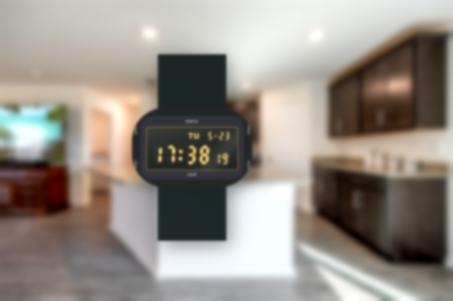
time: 17:38
